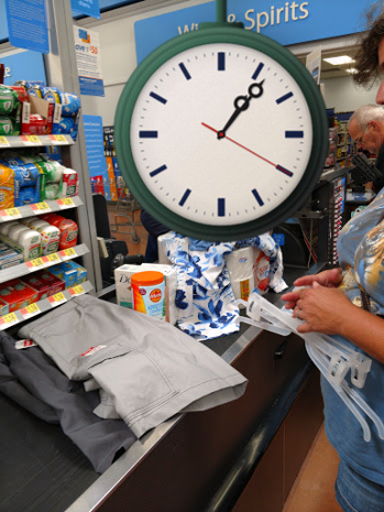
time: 1:06:20
